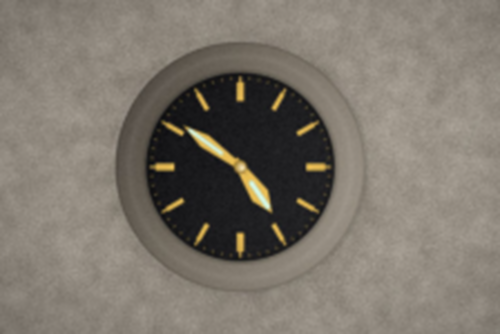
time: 4:51
